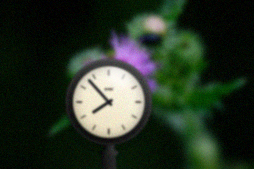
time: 7:53
